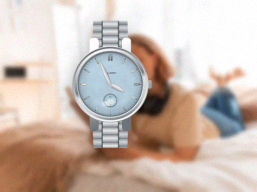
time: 3:56
